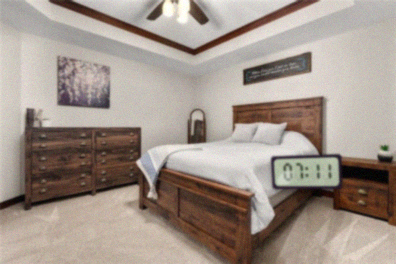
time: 7:11
